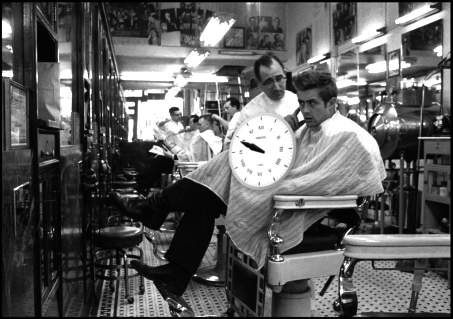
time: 9:49
